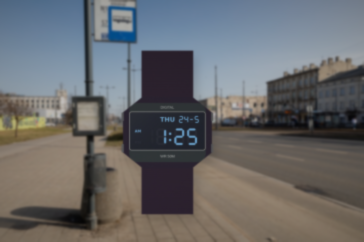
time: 1:25
